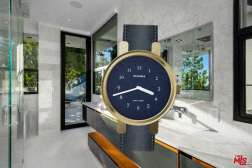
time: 3:42
